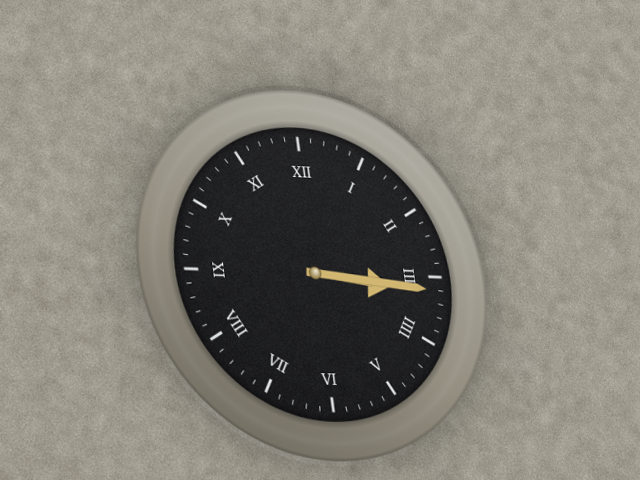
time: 3:16
